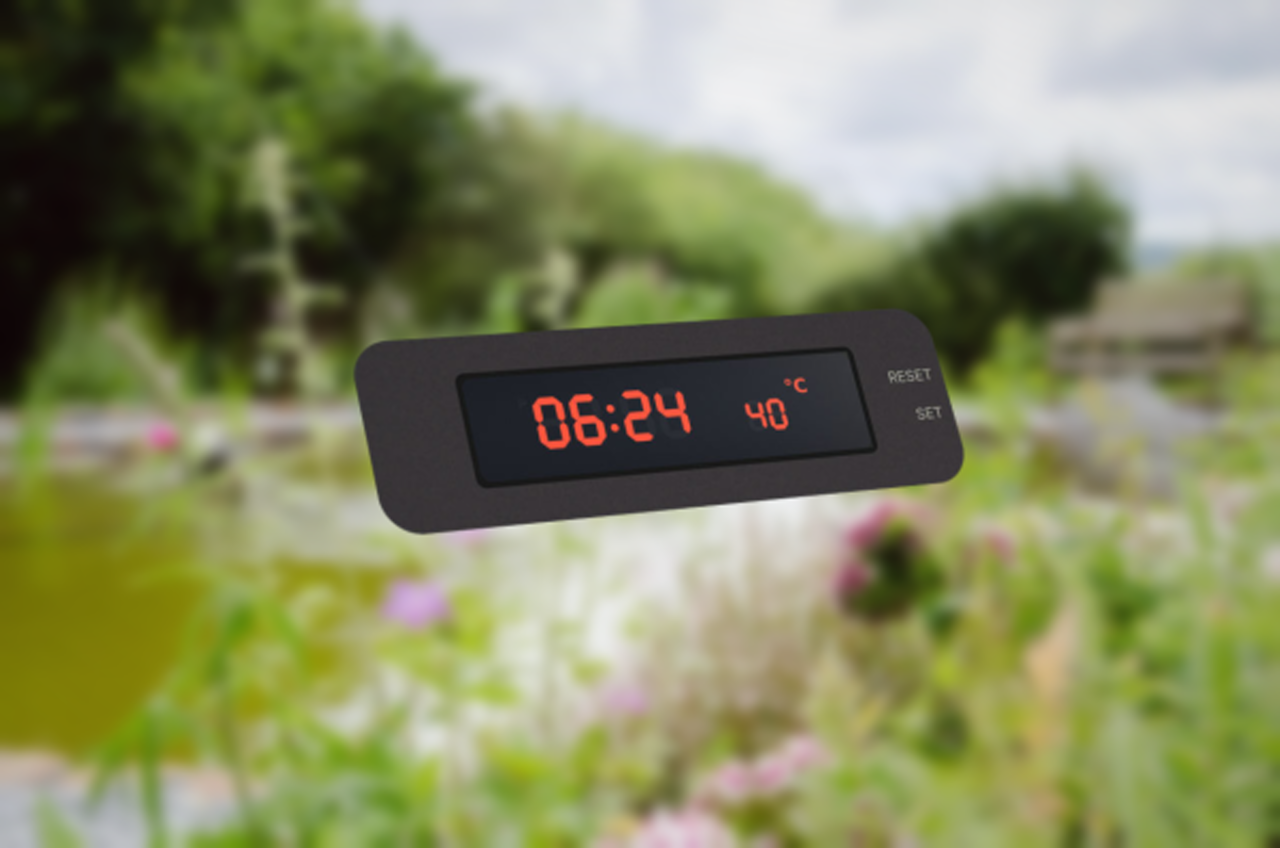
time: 6:24
